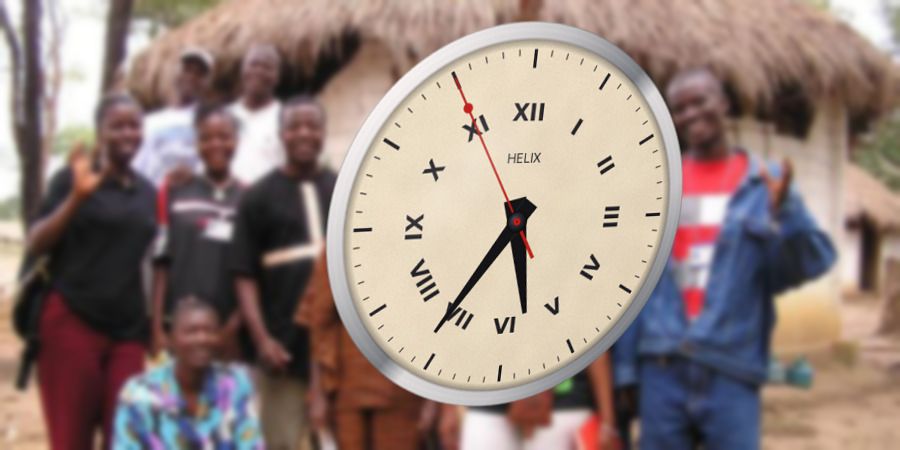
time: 5:35:55
